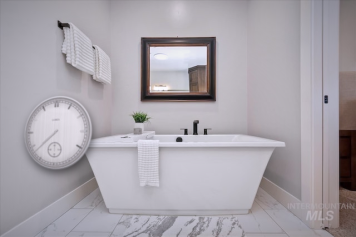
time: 7:38
